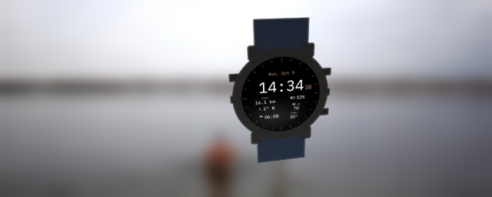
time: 14:34
